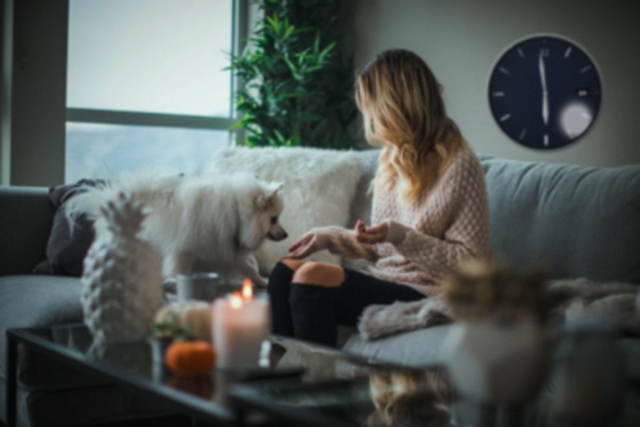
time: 5:59
